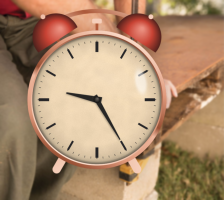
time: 9:25
